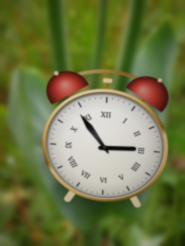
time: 2:54
